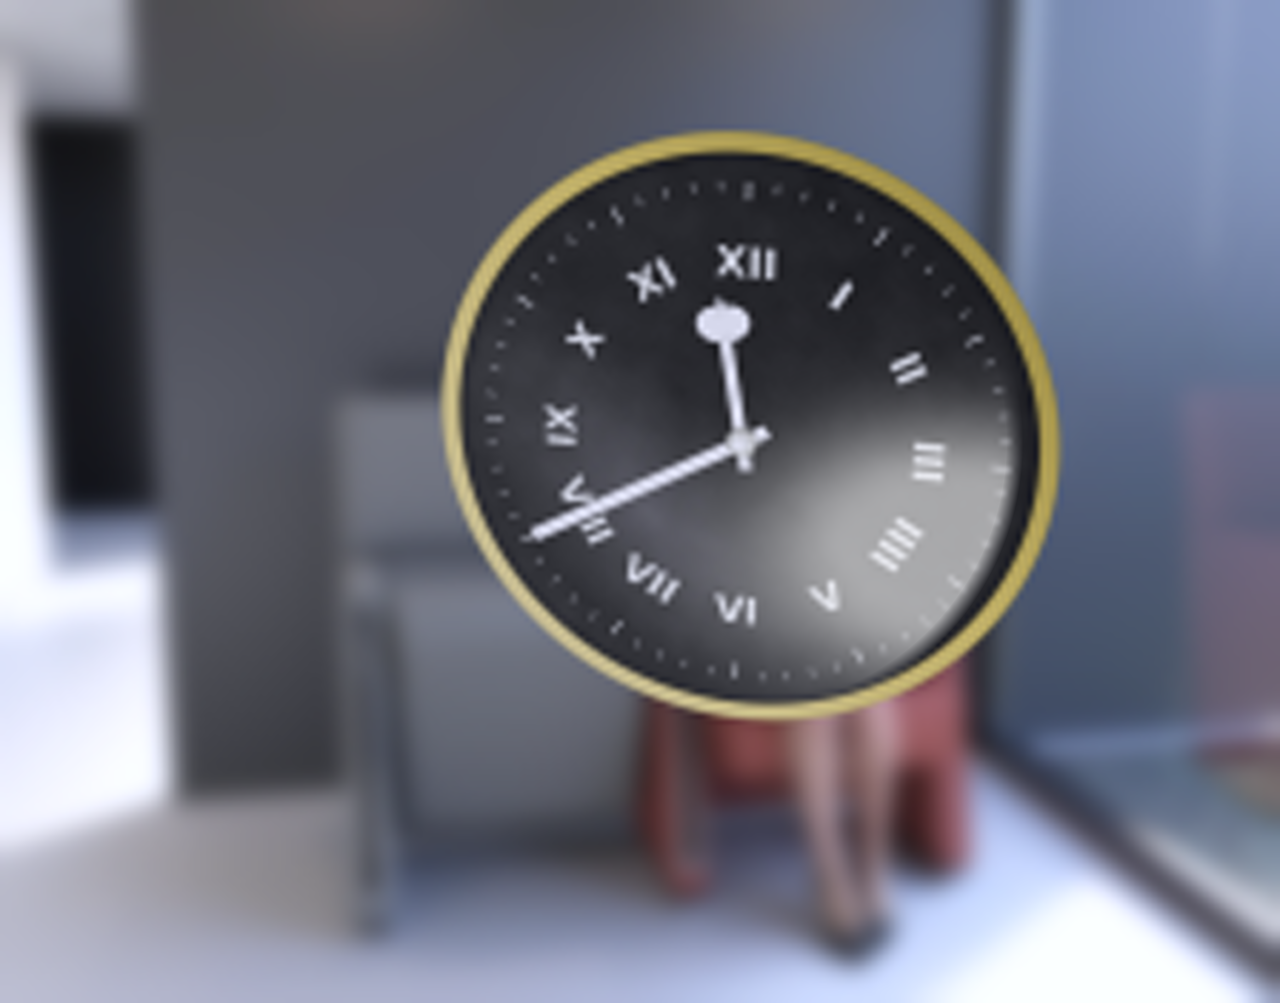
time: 11:40
